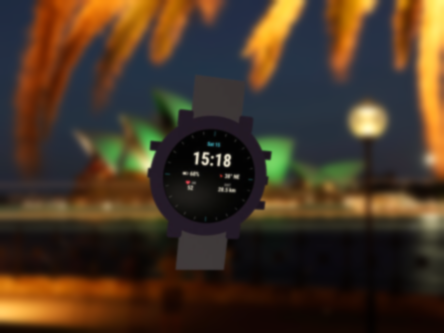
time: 15:18
